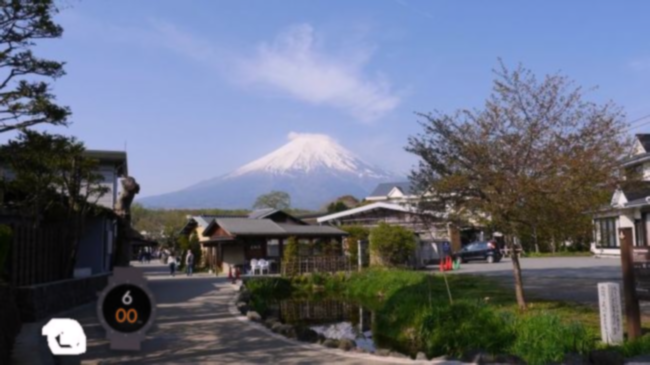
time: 6:00
